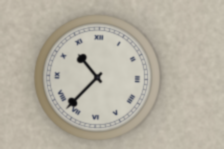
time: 10:37
